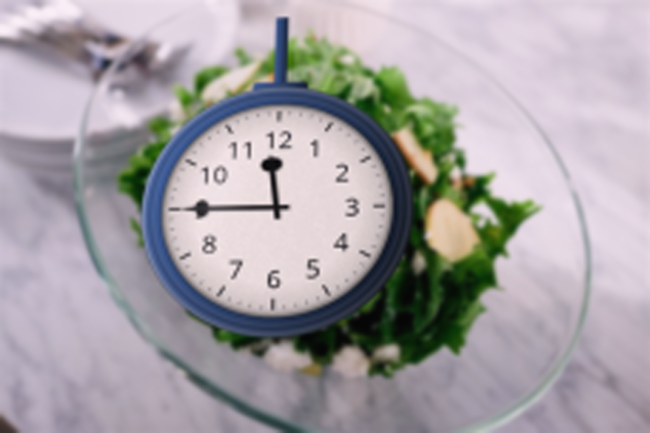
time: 11:45
